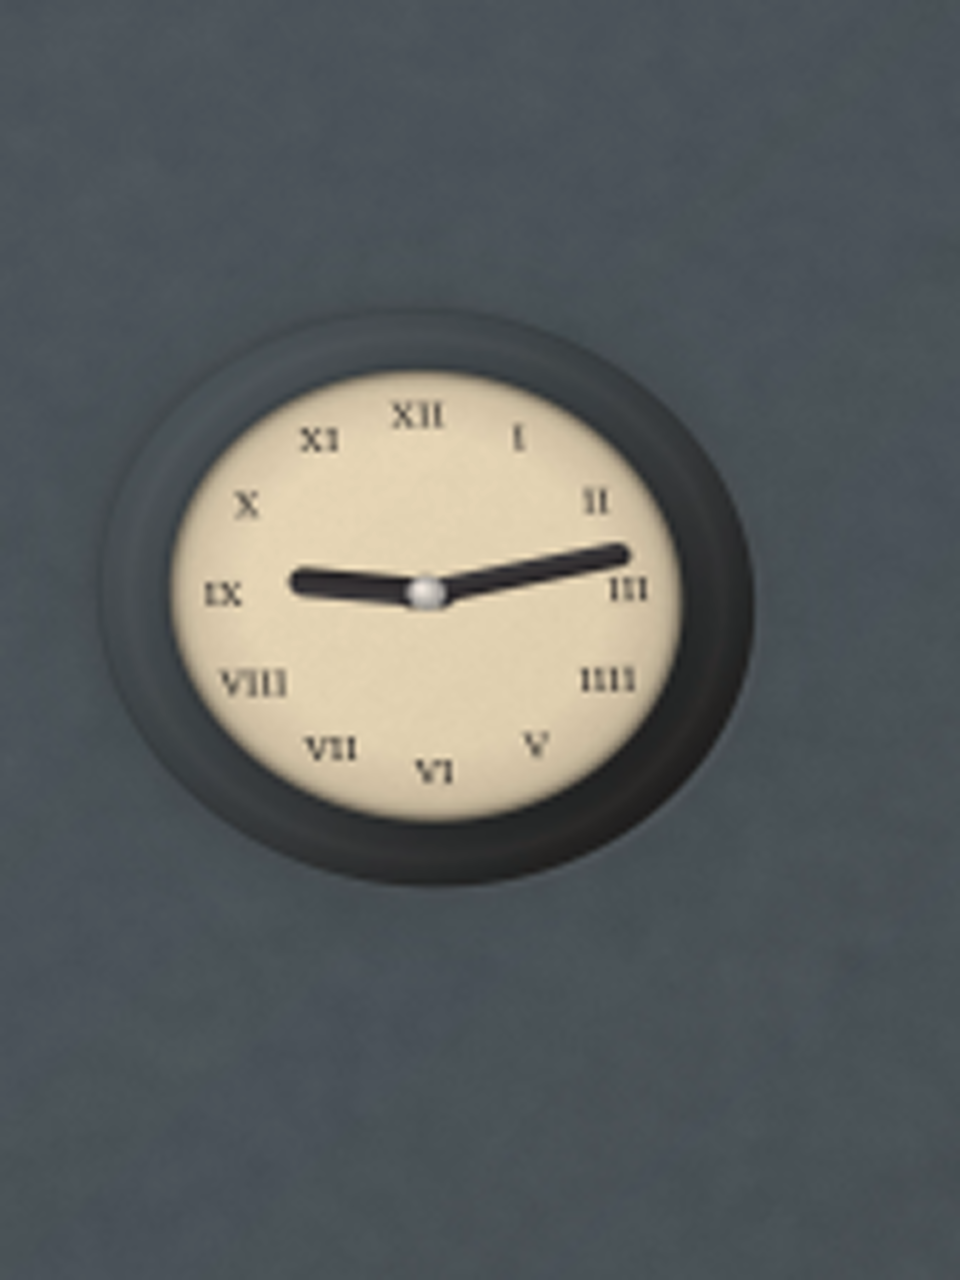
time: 9:13
